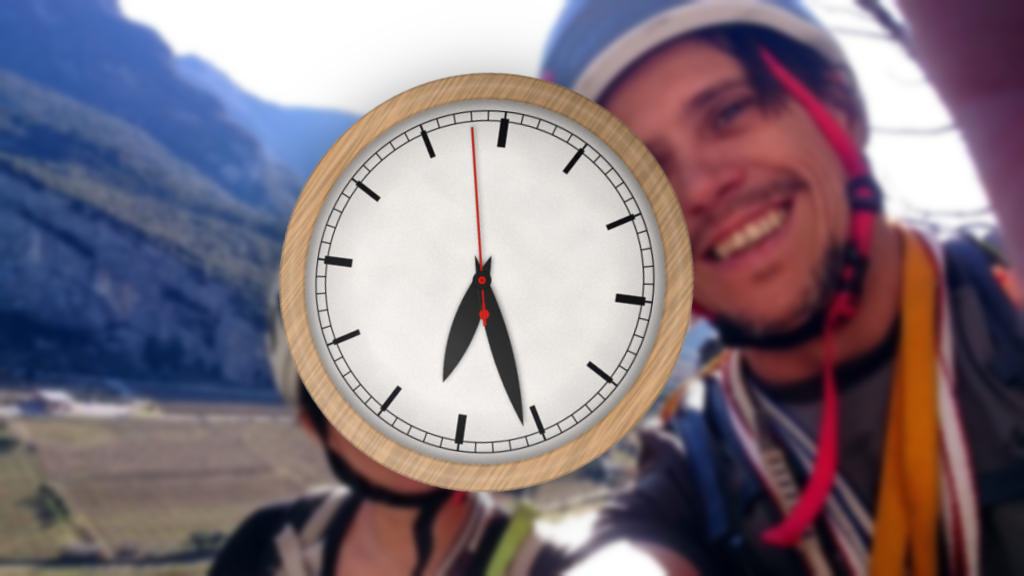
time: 6:25:58
